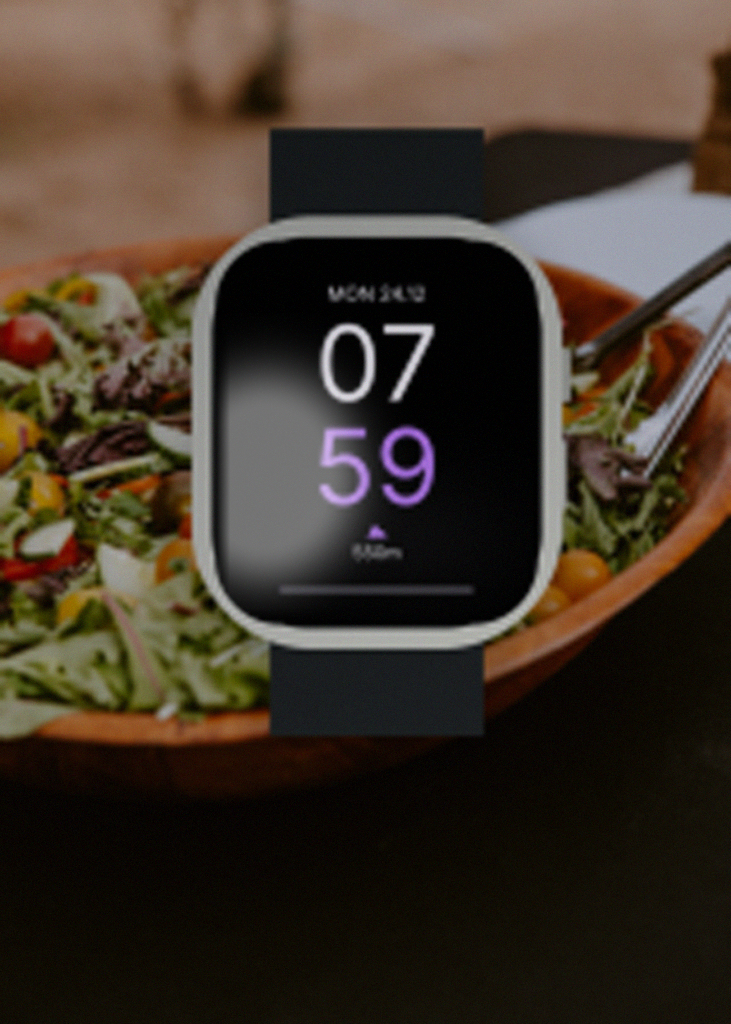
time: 7:59
